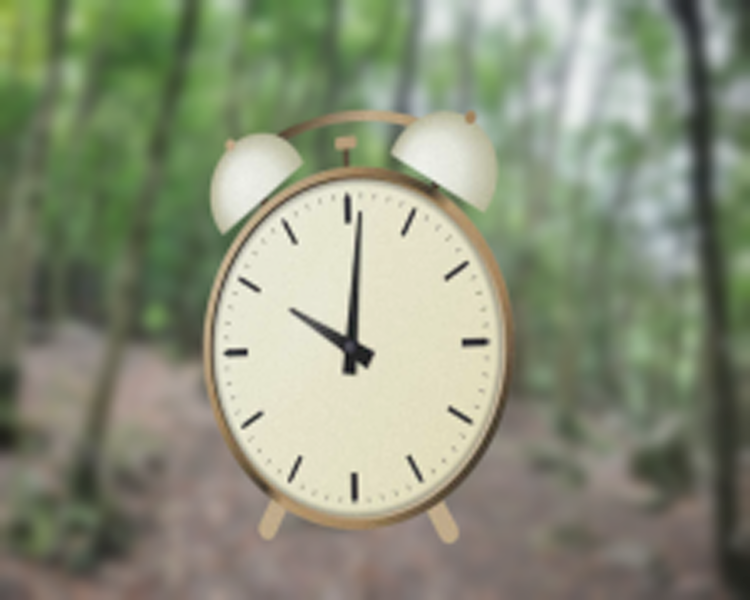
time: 10:01
